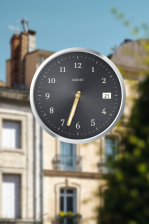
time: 6:33
